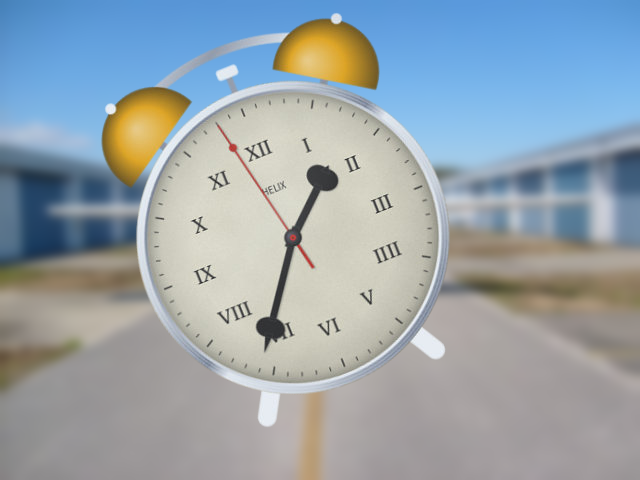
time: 1:35:58
